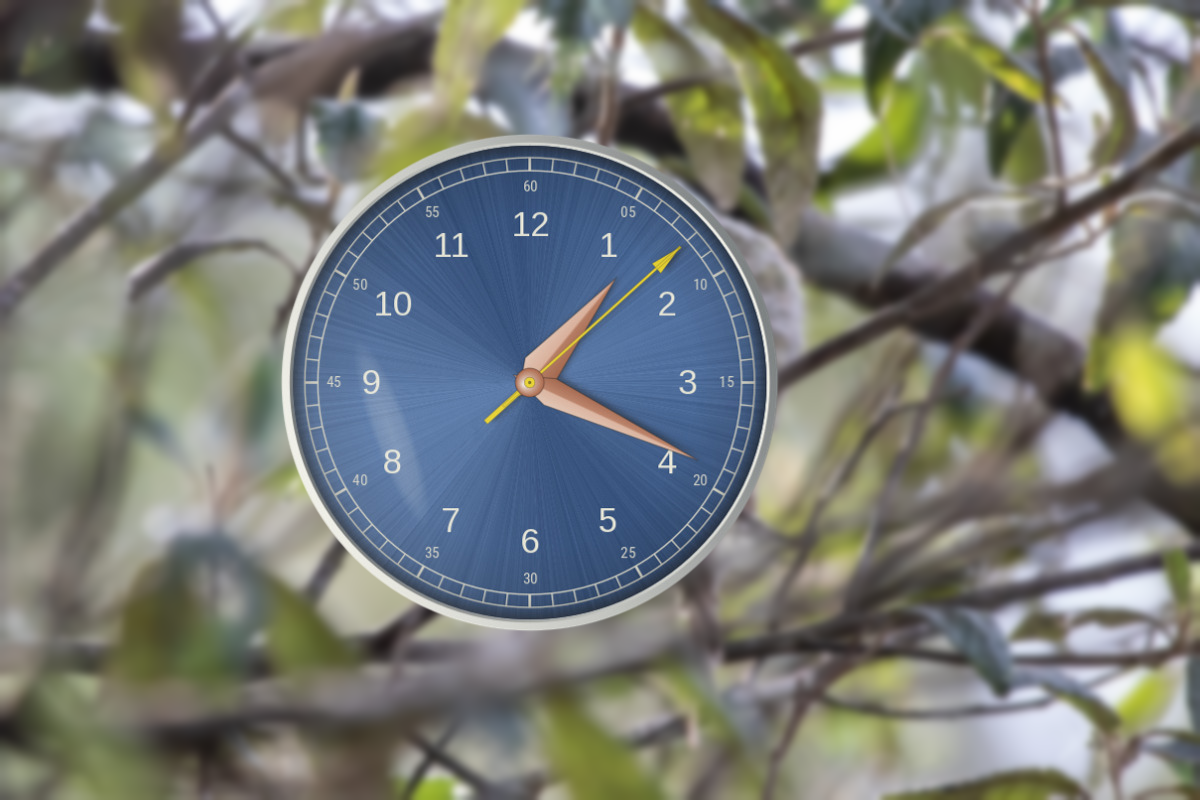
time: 1:19:08
